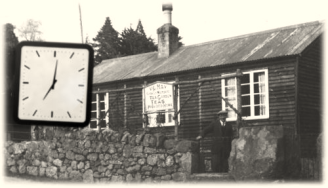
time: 7:01
